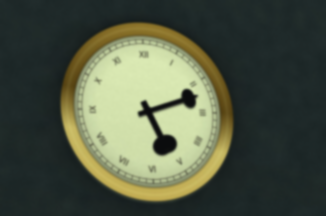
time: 5:12
